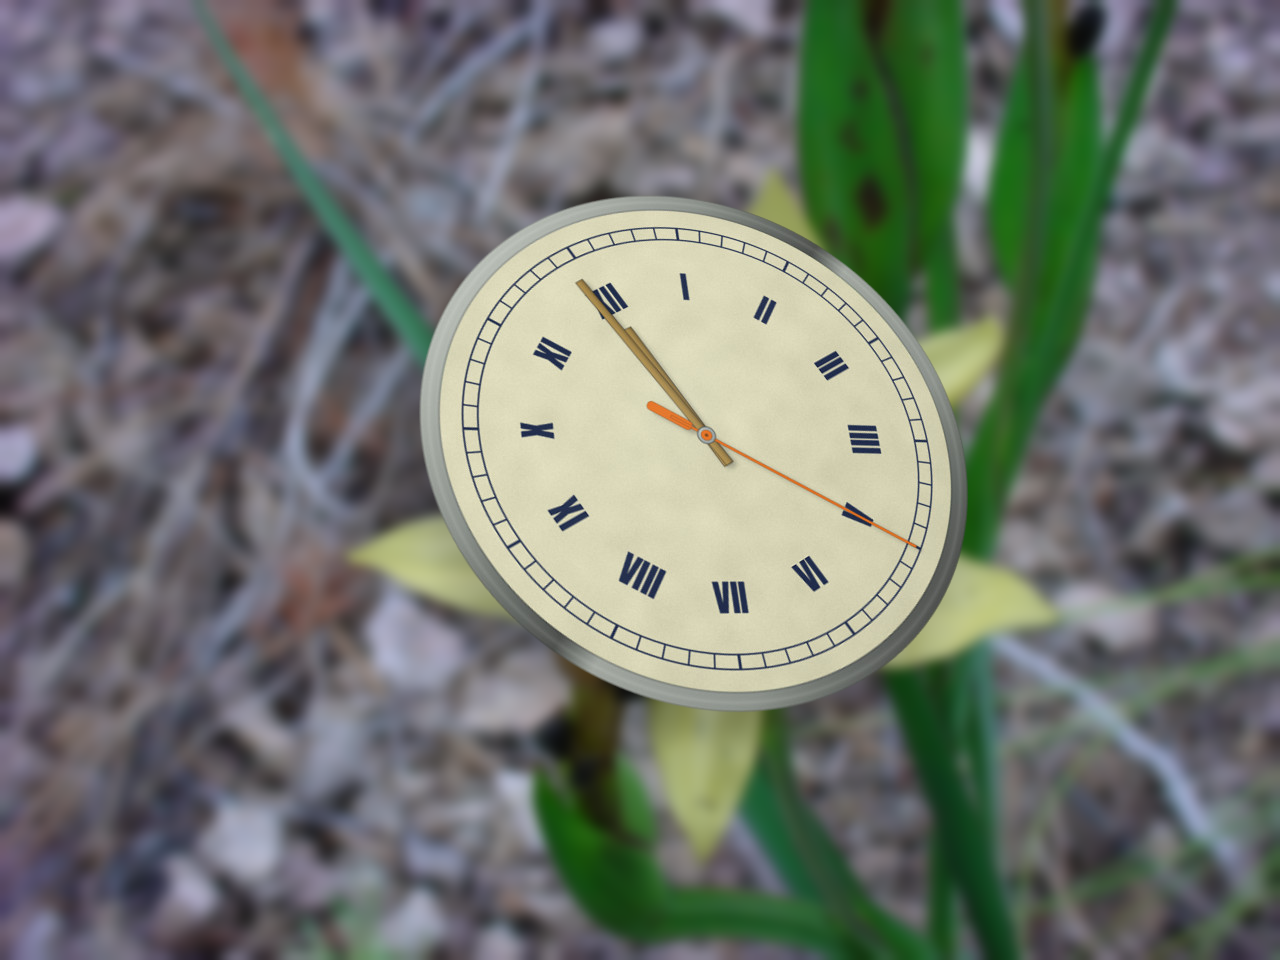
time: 11:59:25
